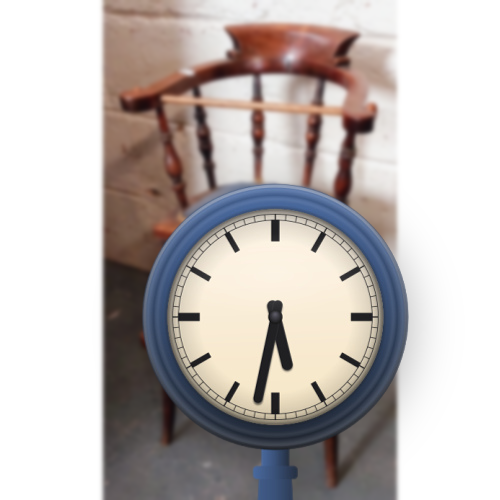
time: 5:32
